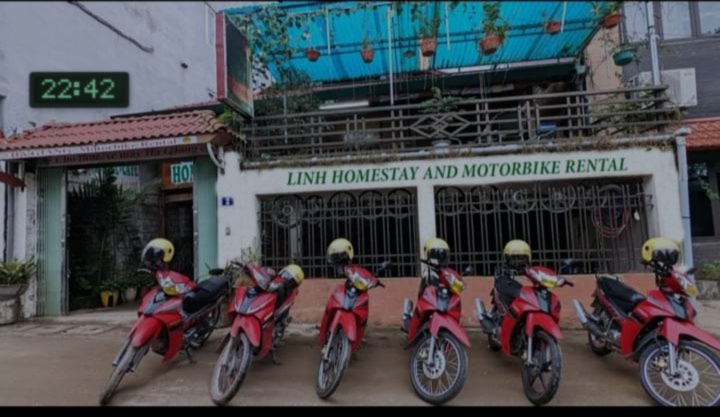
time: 22:42
